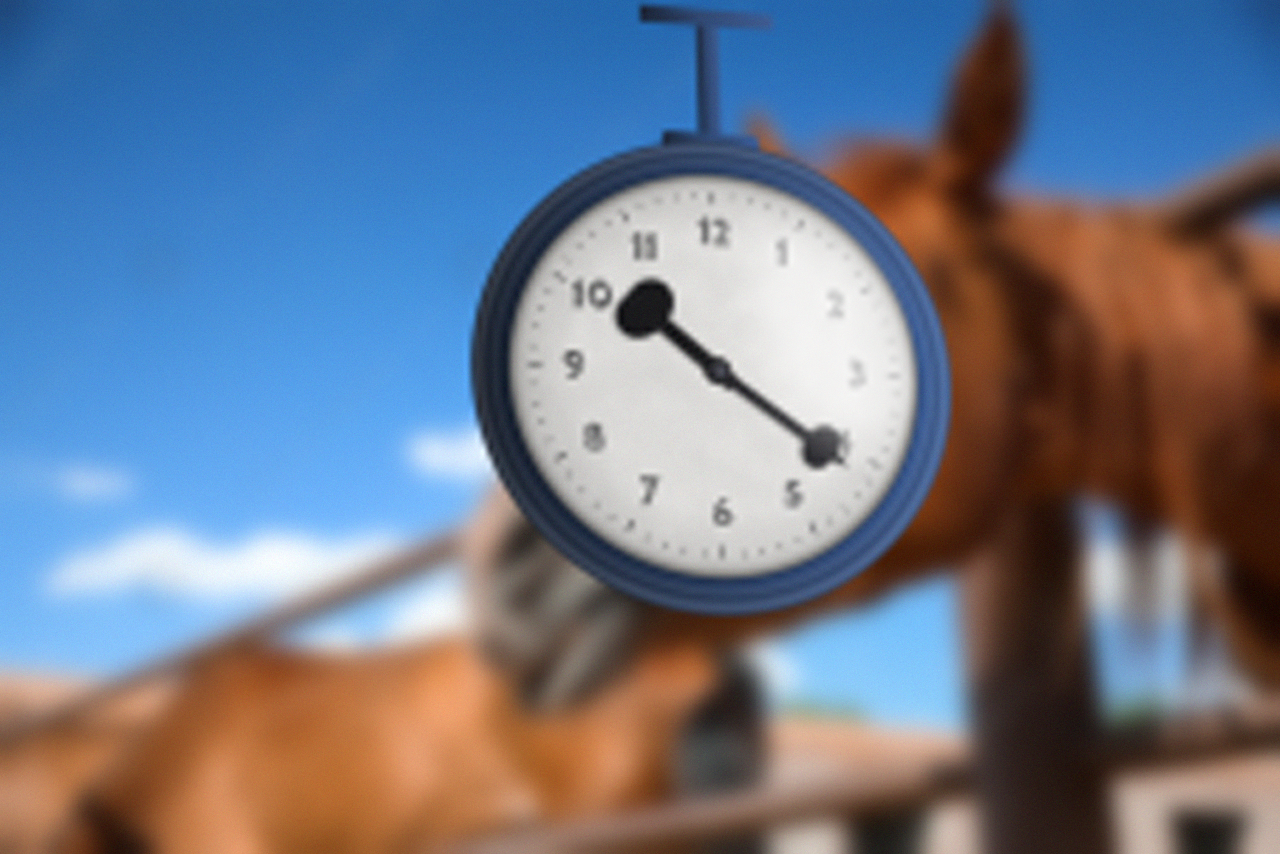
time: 10:21
